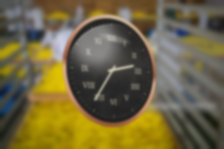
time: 2:36
